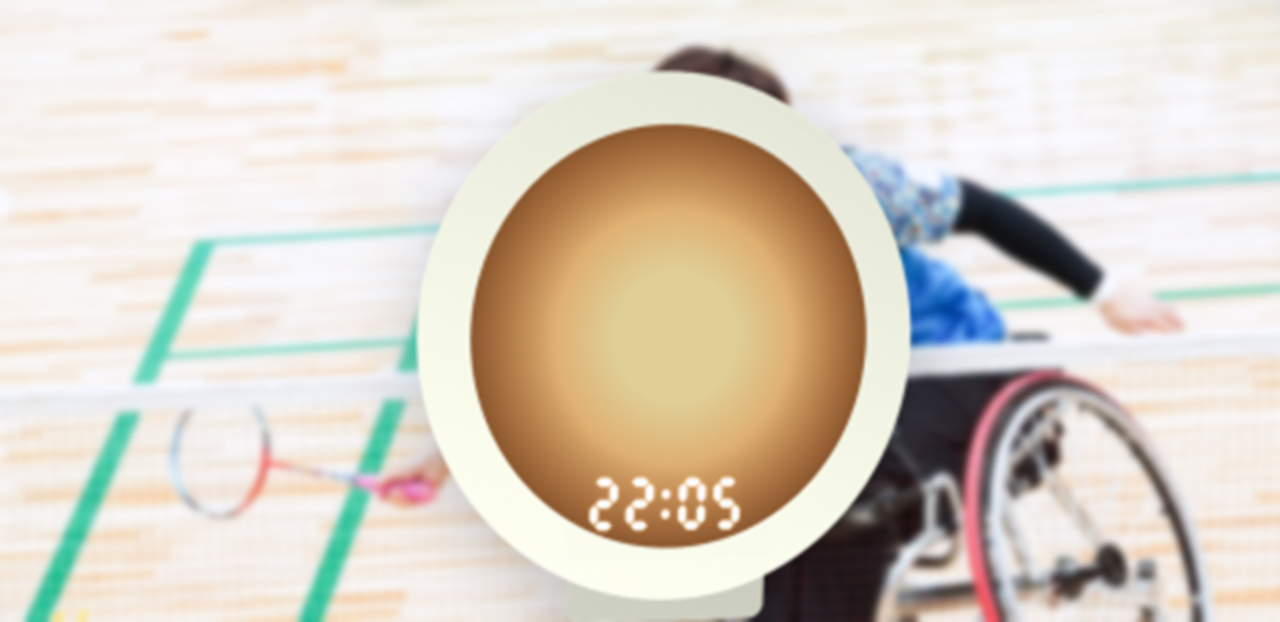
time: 22:05
